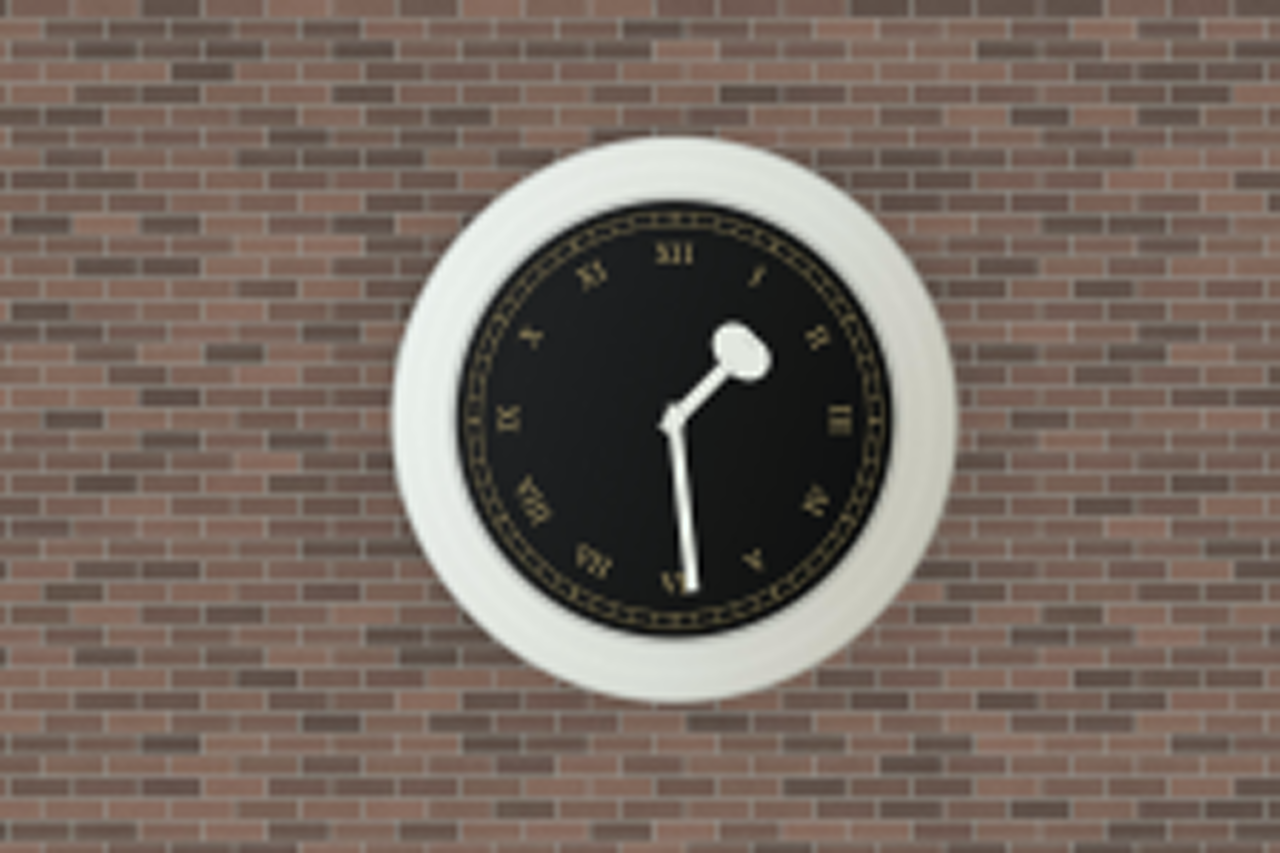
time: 1:29
